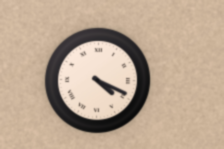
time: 4:19
